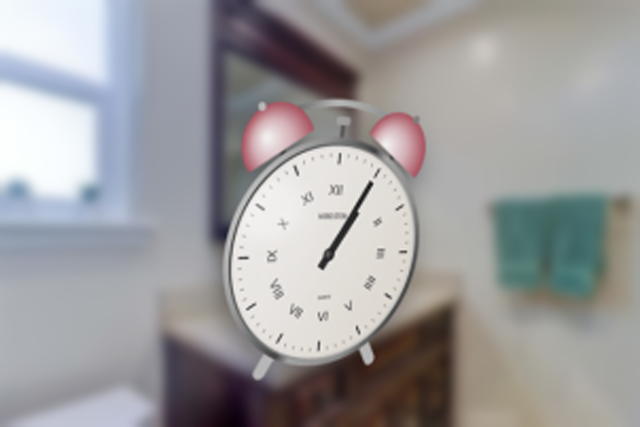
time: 1:05
